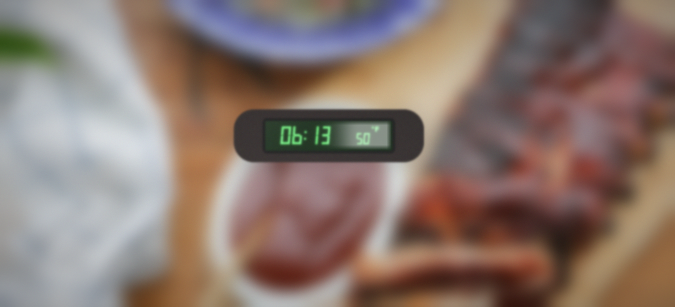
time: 6:13
